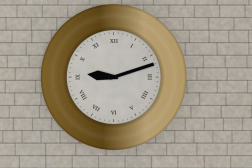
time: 9:12
